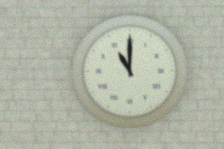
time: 11:00
